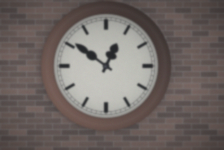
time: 12:51
